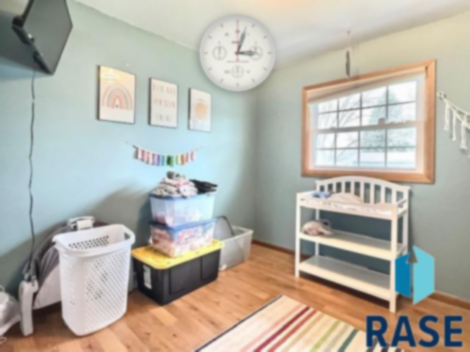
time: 3:03
